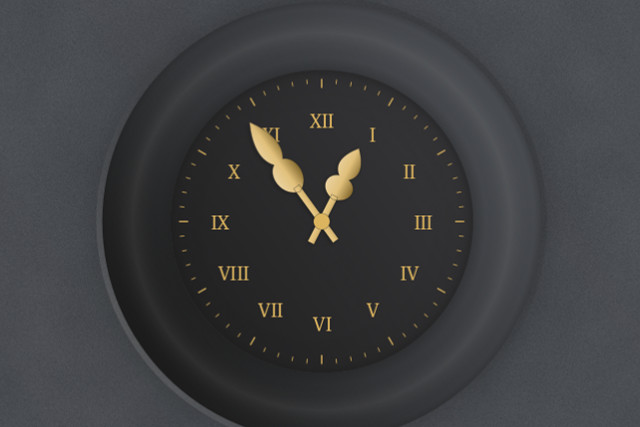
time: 12:54
